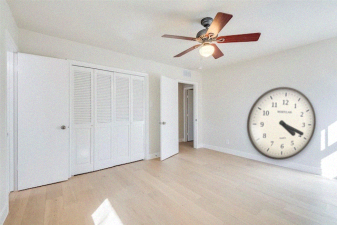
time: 4:19
